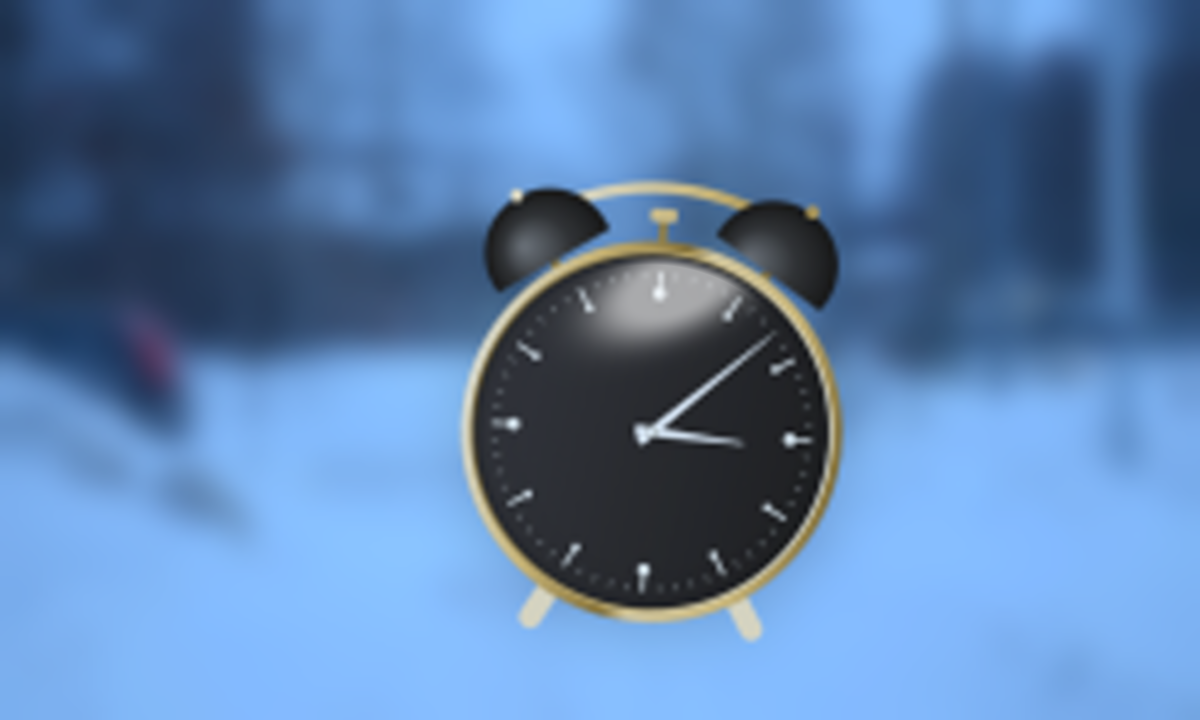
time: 3:08
